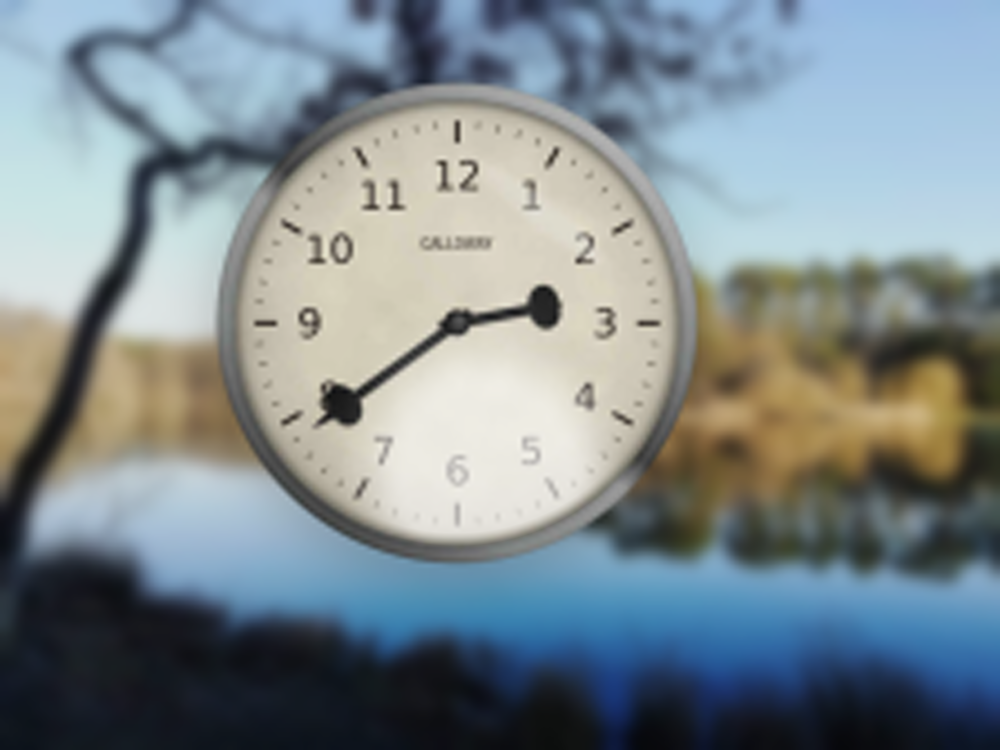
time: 2:39
